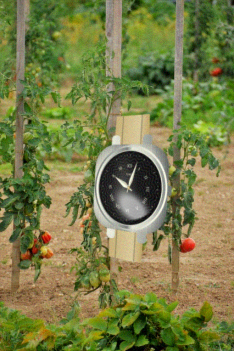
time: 10:03
